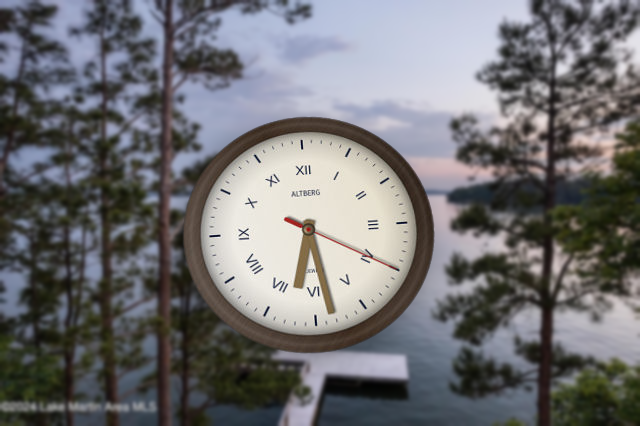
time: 6:28:20
